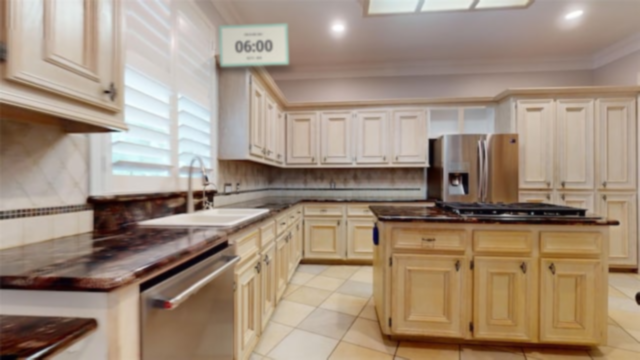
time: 6:00
